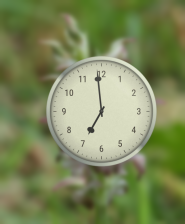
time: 6:59
